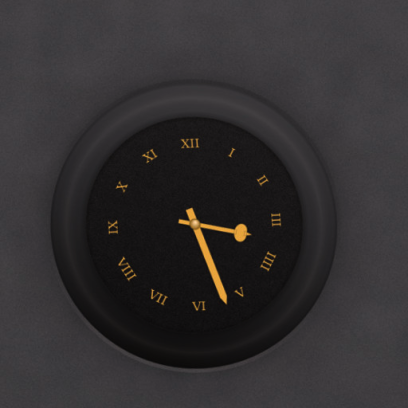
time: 3:27
